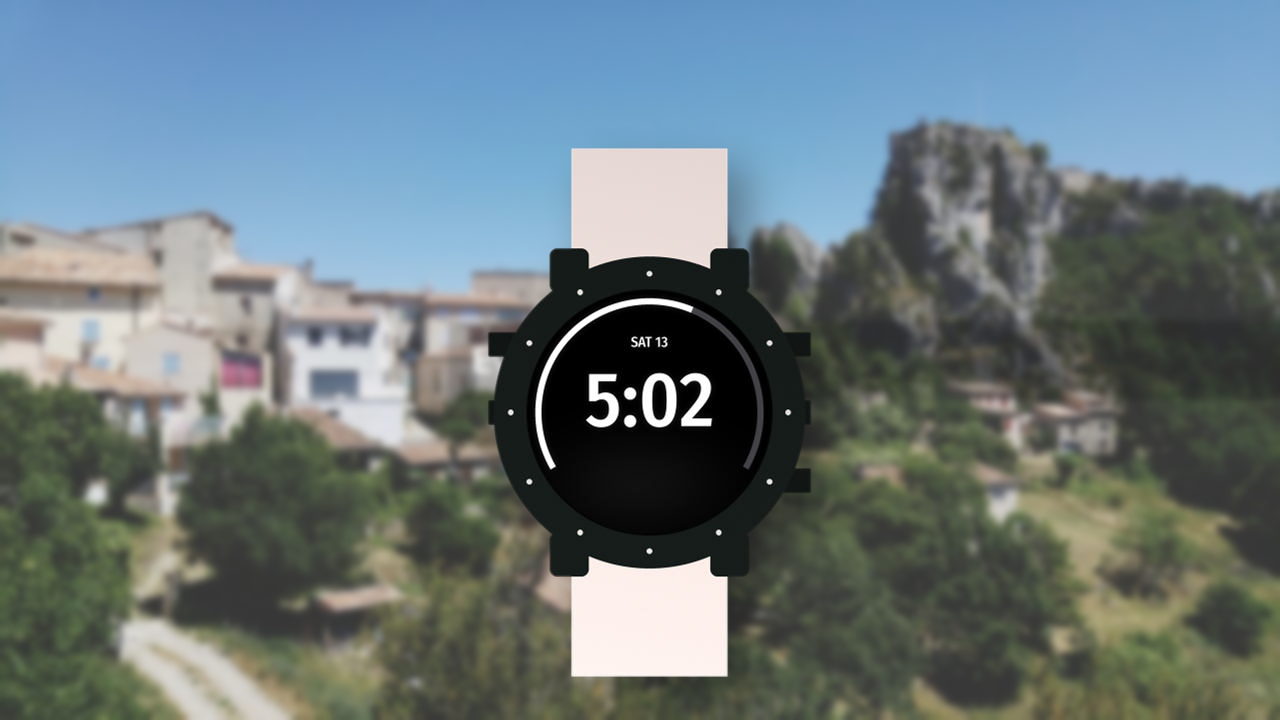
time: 5:02
